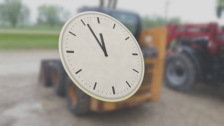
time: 11:56
